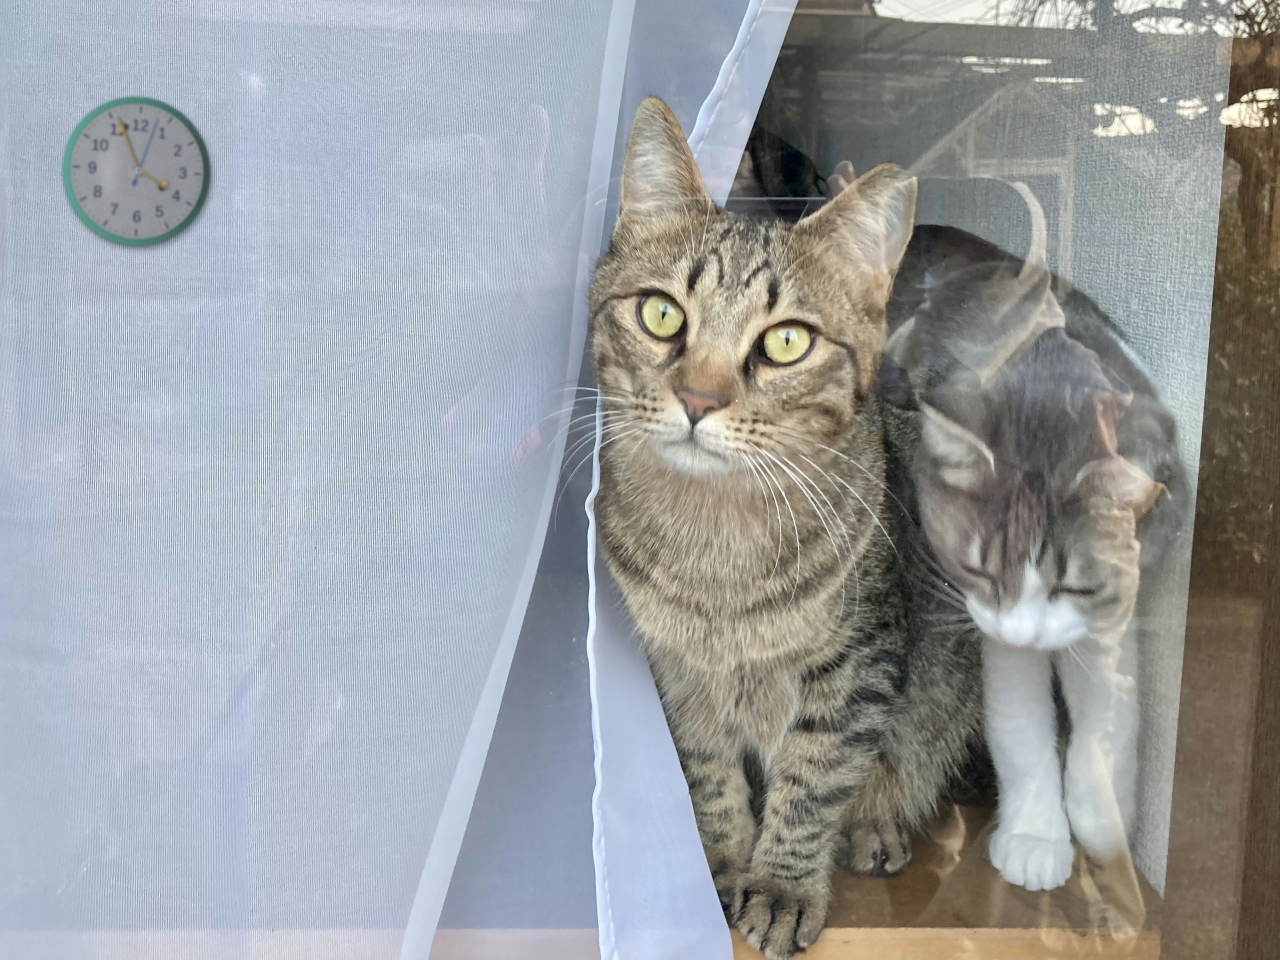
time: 3:56:03
